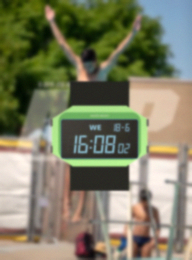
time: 16:08
